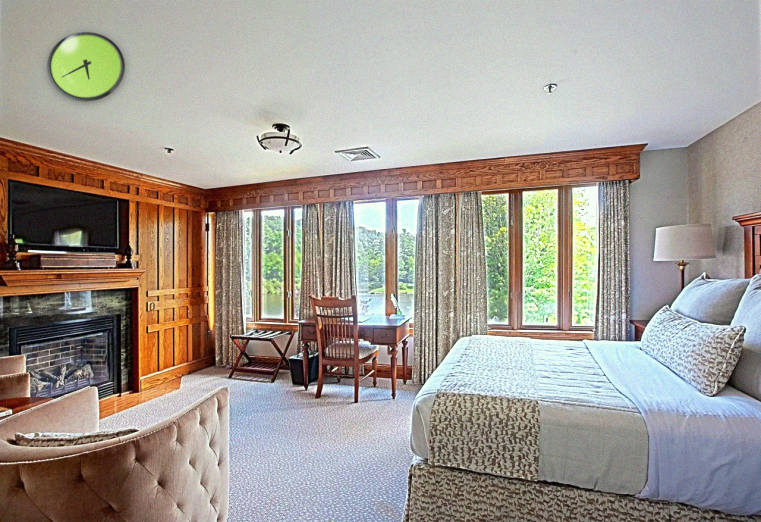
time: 5:40
